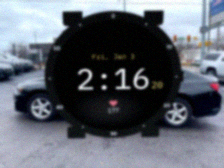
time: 2:16
